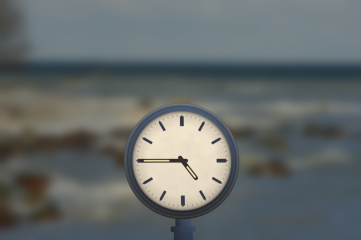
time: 4:45
